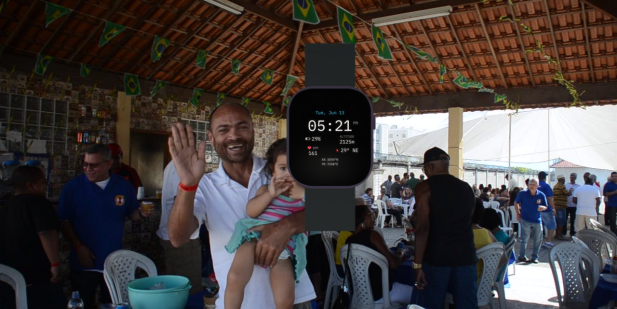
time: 5:21
